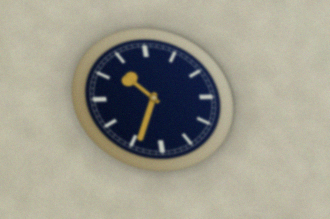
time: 10:34
